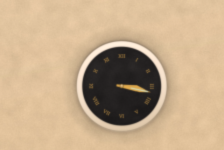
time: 3:17
